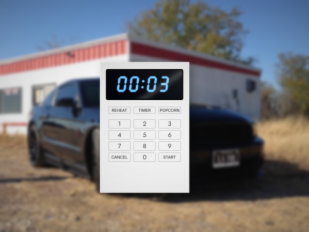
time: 0:03
